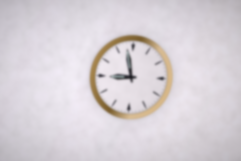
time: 8:58
